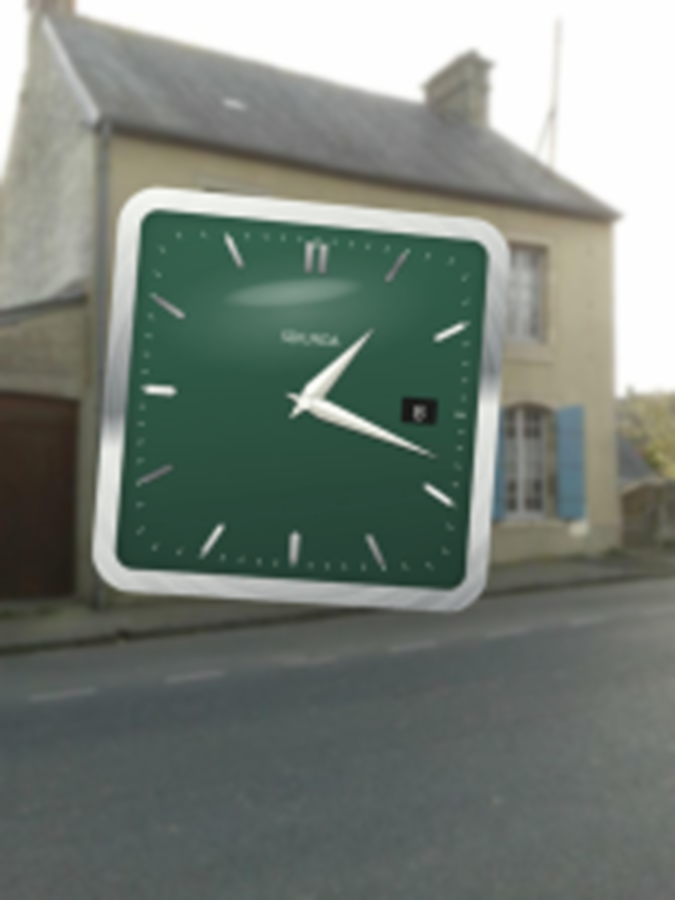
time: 1:18
